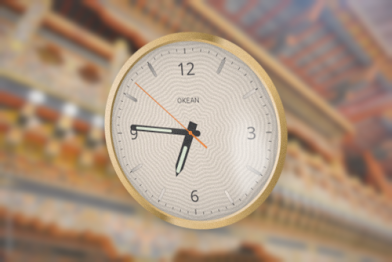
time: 6:45:52
